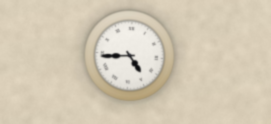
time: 4:44
